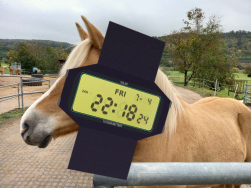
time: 22:18:24
